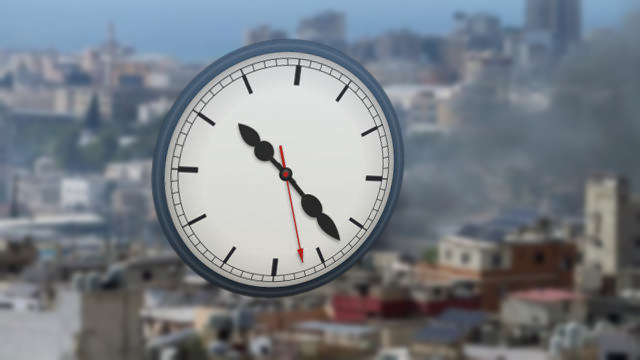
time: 10:22:27
